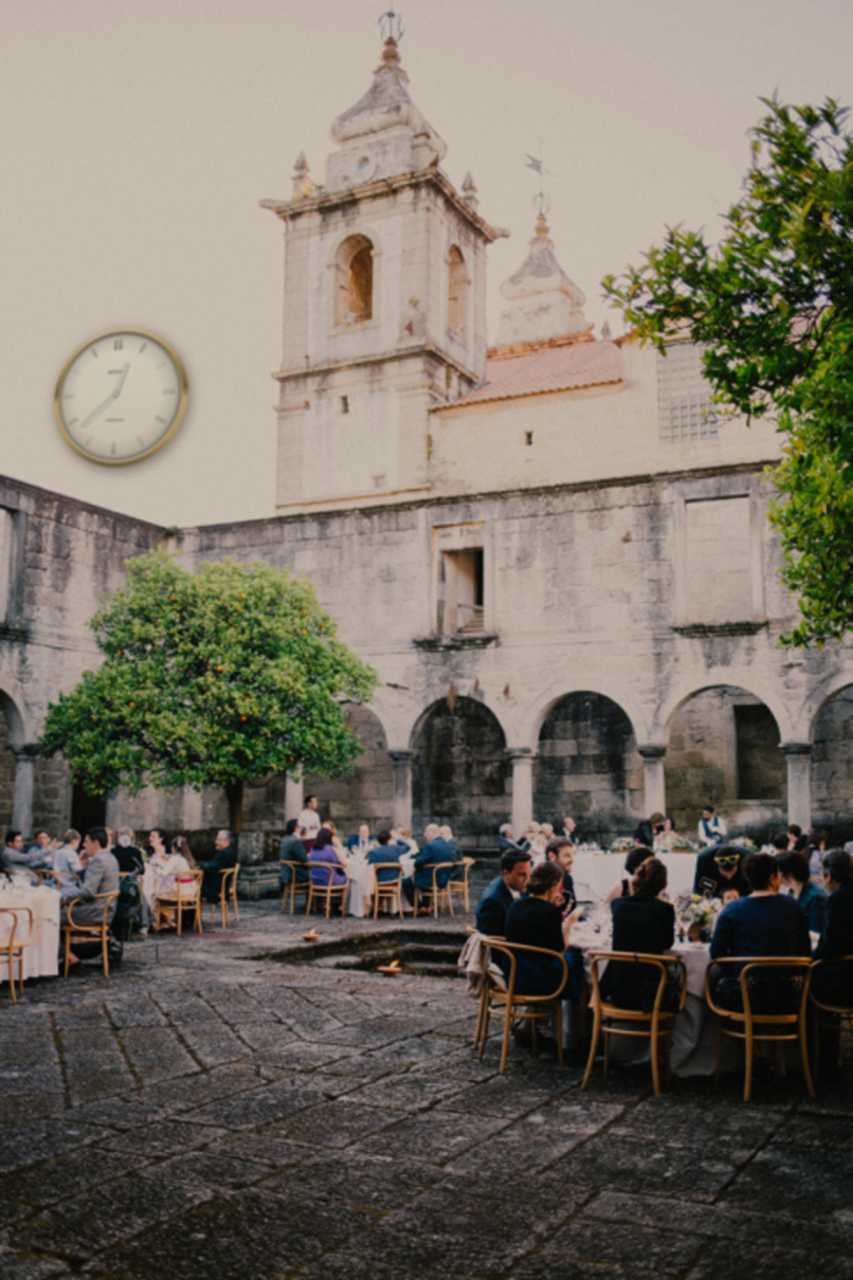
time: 12:38
